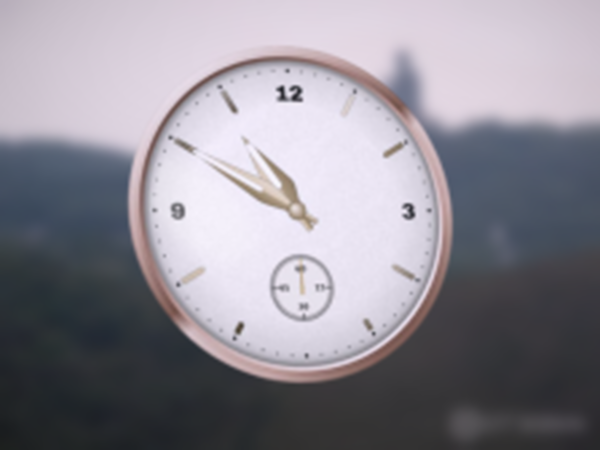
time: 10:50
